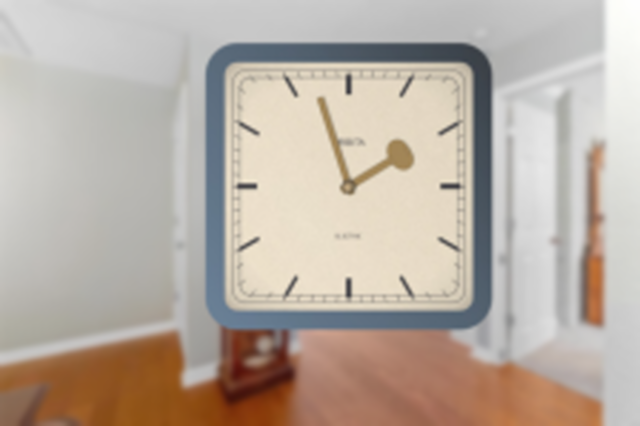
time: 1:57
